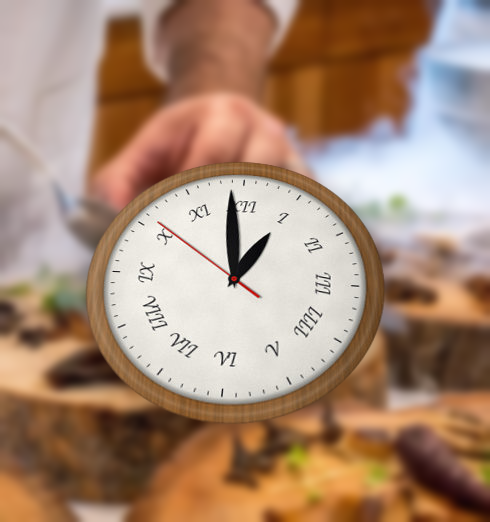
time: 12:58:51
